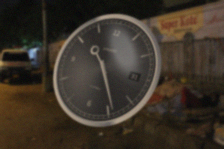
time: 10:24
